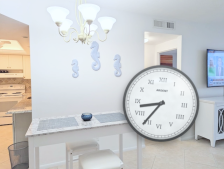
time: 8:36
